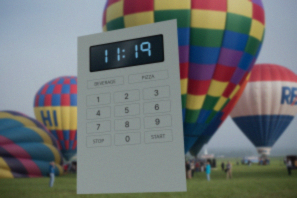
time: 11:19
